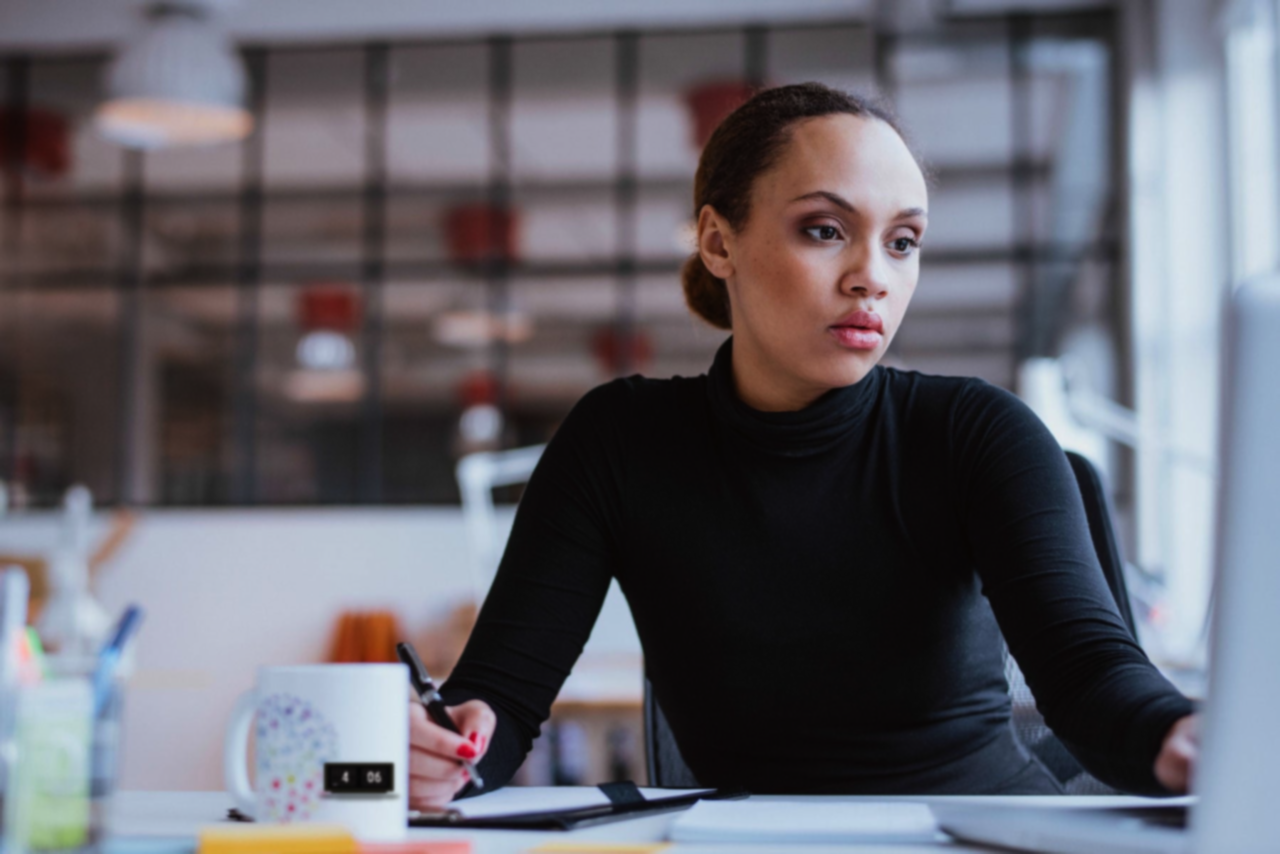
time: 4:06
